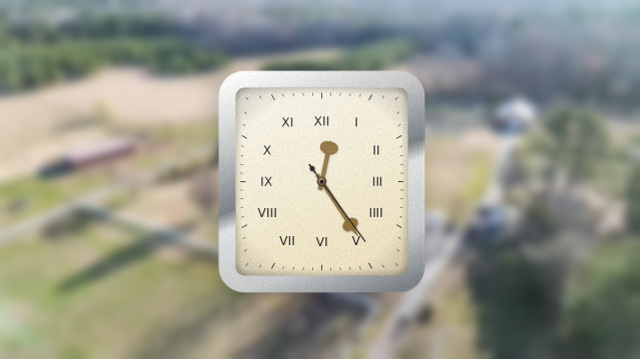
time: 12:24:24
